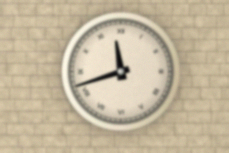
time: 11:42
